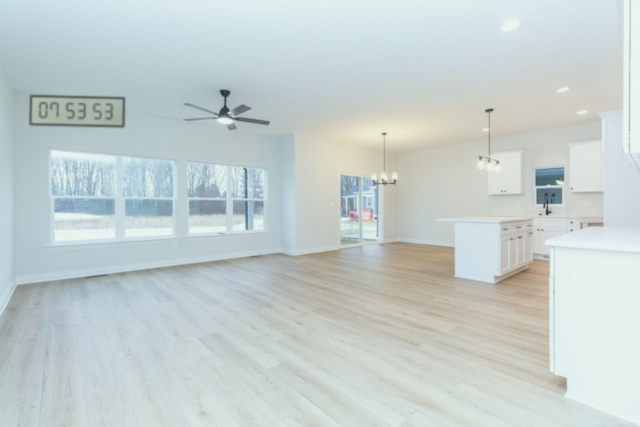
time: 7:53:53
